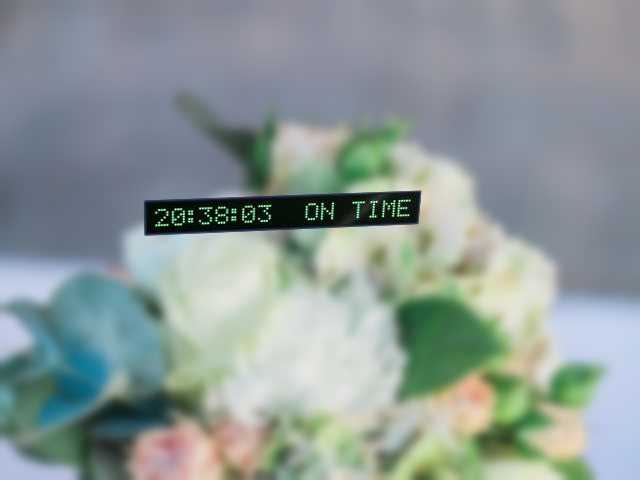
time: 20:38:03
